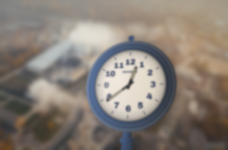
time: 12:39
